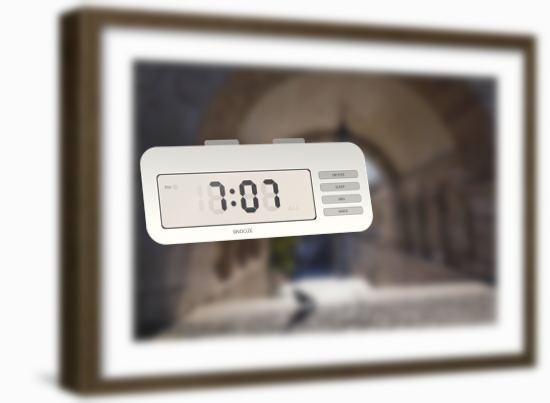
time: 7:07
